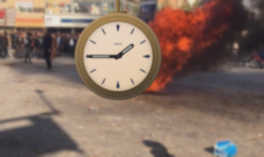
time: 1:45
